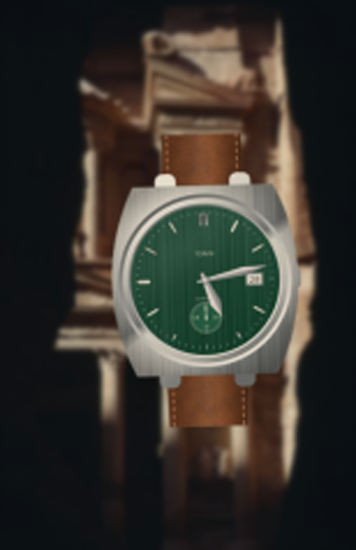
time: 5:13
